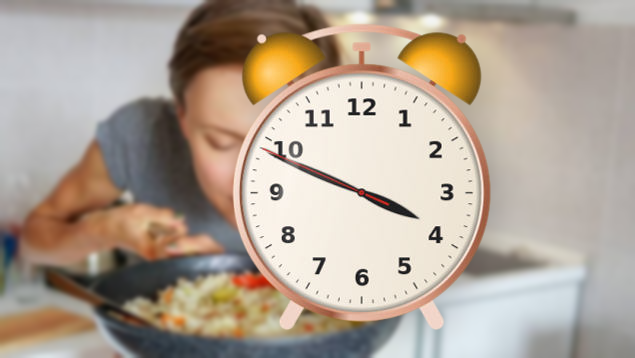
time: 3:48:49
